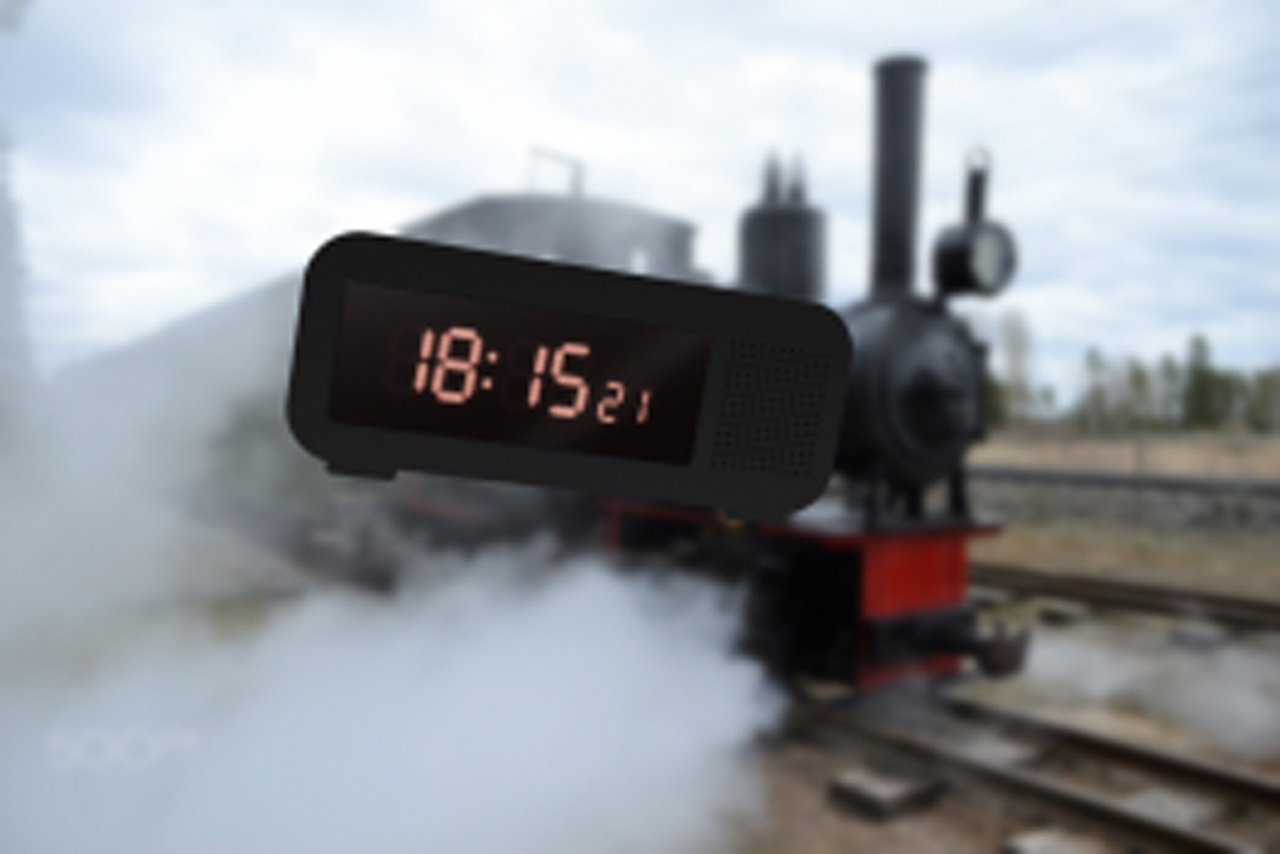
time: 18:15:21
